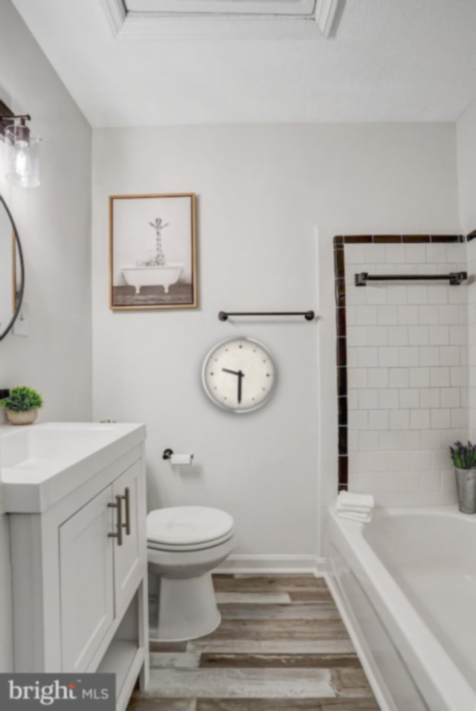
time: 9:30
